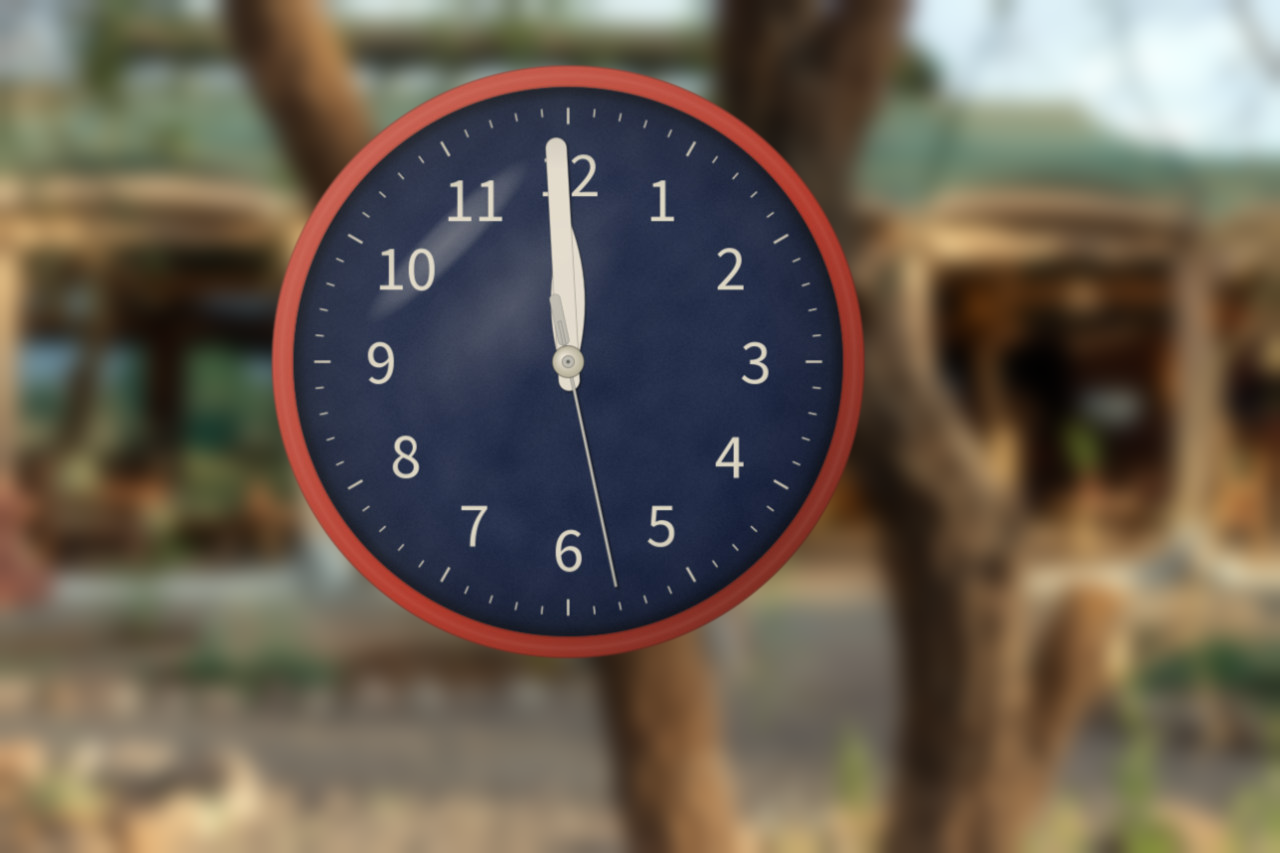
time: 11:59:28
